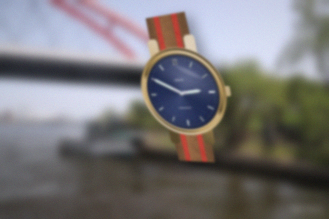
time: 2:50
